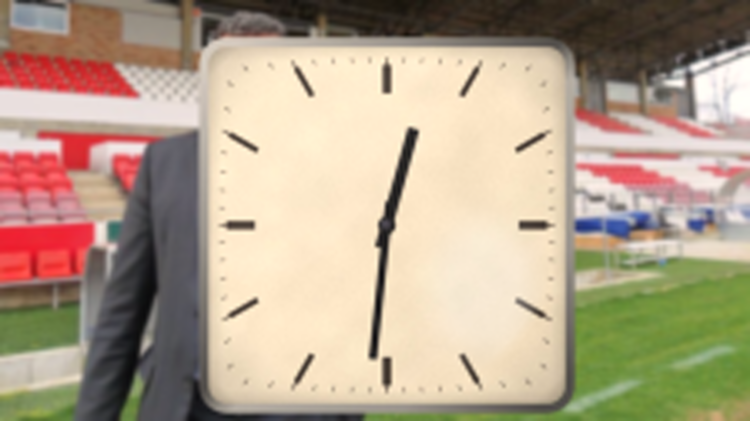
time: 12:31
